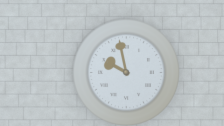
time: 9:58
